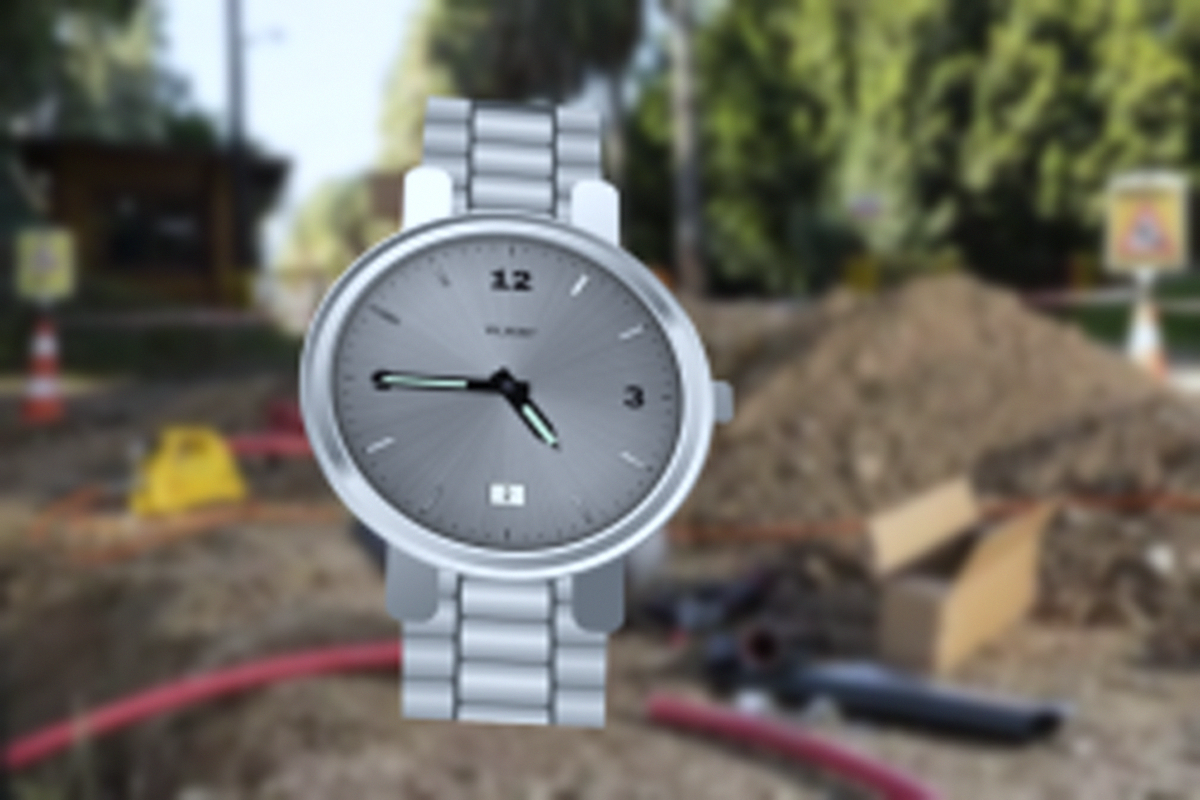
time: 4:45
